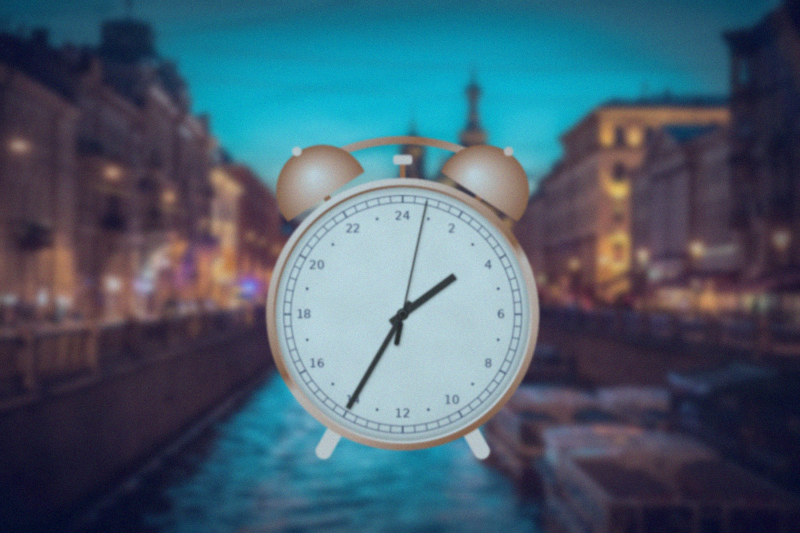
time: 3:35:02
